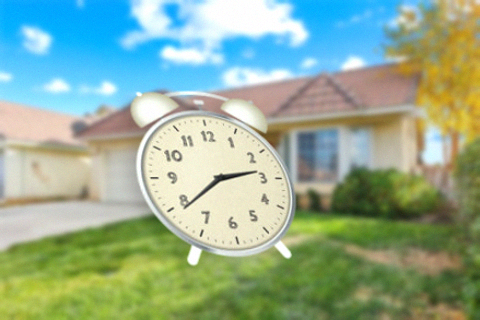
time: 2:39
